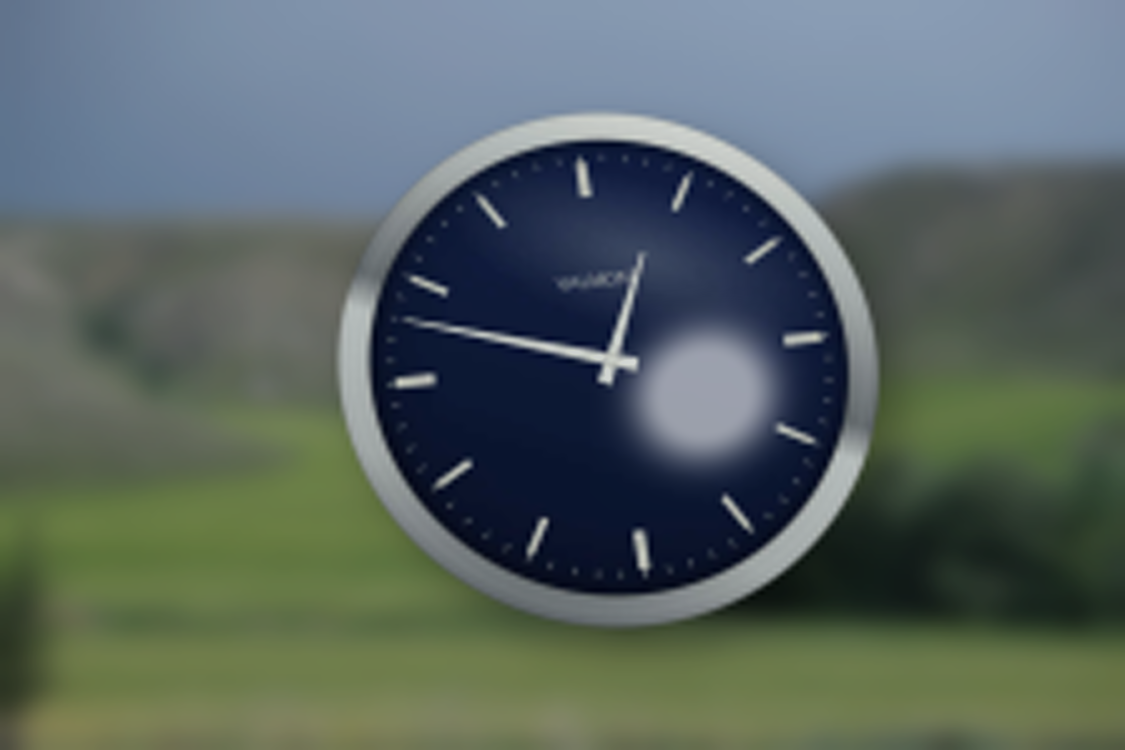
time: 12:48
